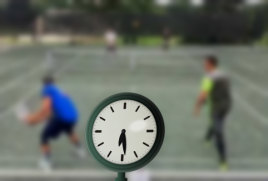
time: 6:29
